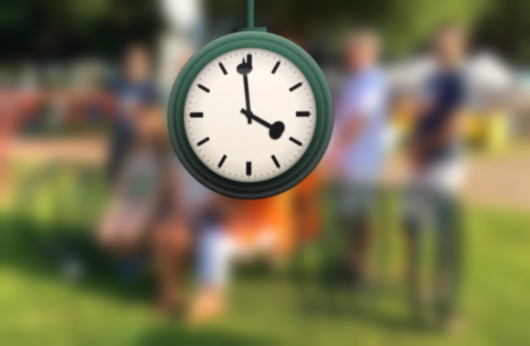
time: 3:59
